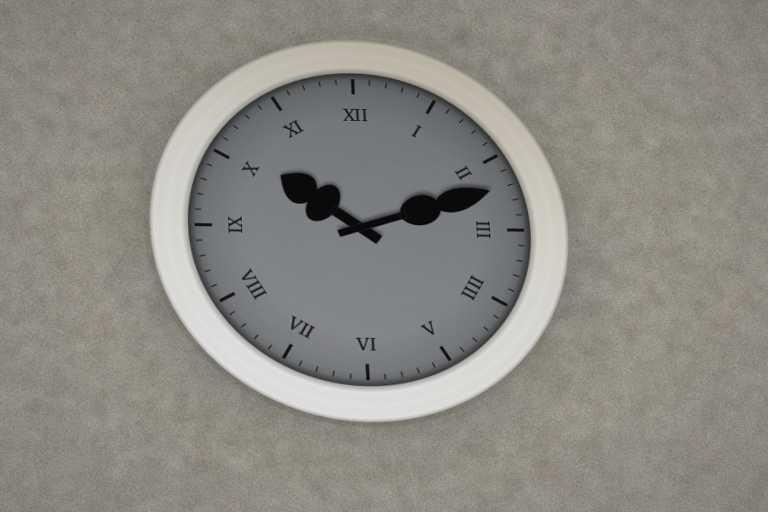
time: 10:12
